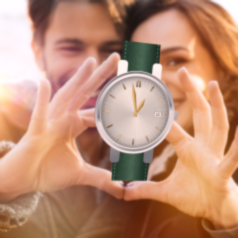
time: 12:58
